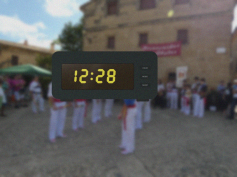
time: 12:28
